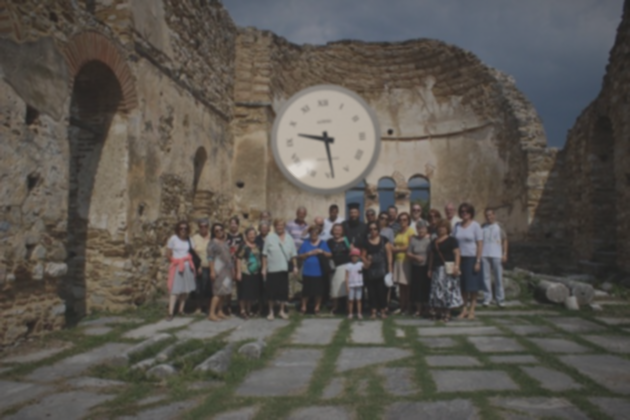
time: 9:29
